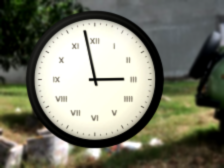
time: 2:58
